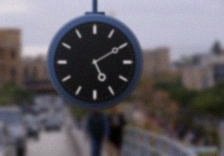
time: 5:10
